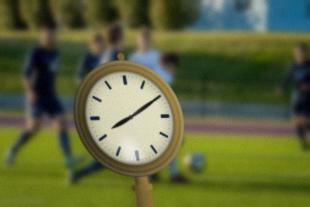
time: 8:10
